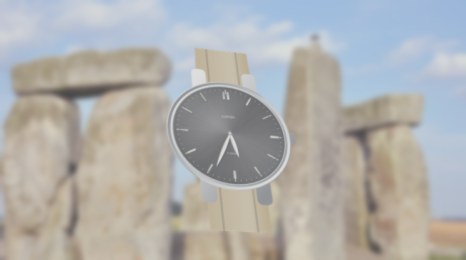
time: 5:34
